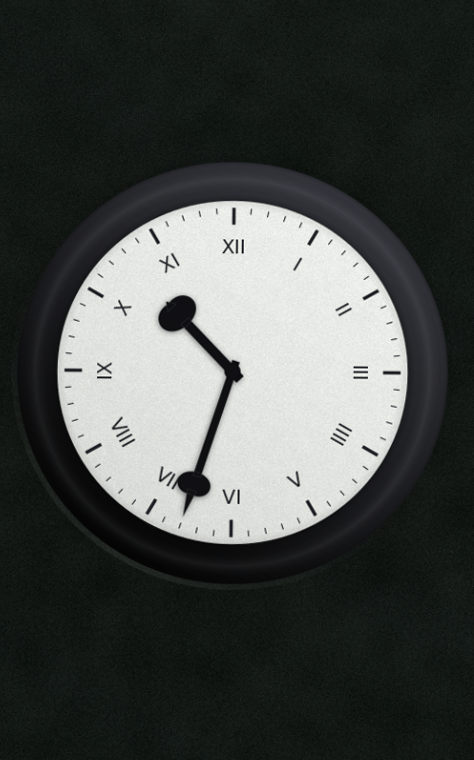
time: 10:33
